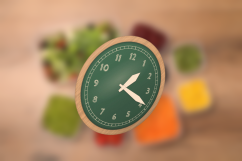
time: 1:19
